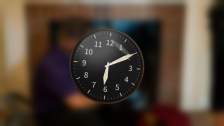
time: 6:10
